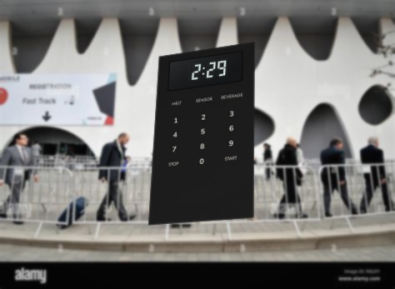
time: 2:29
